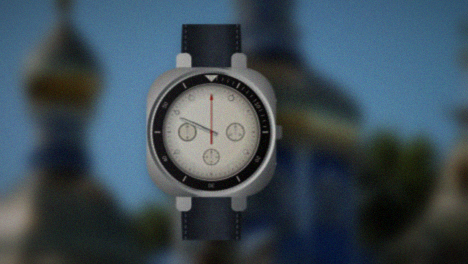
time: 9:49
